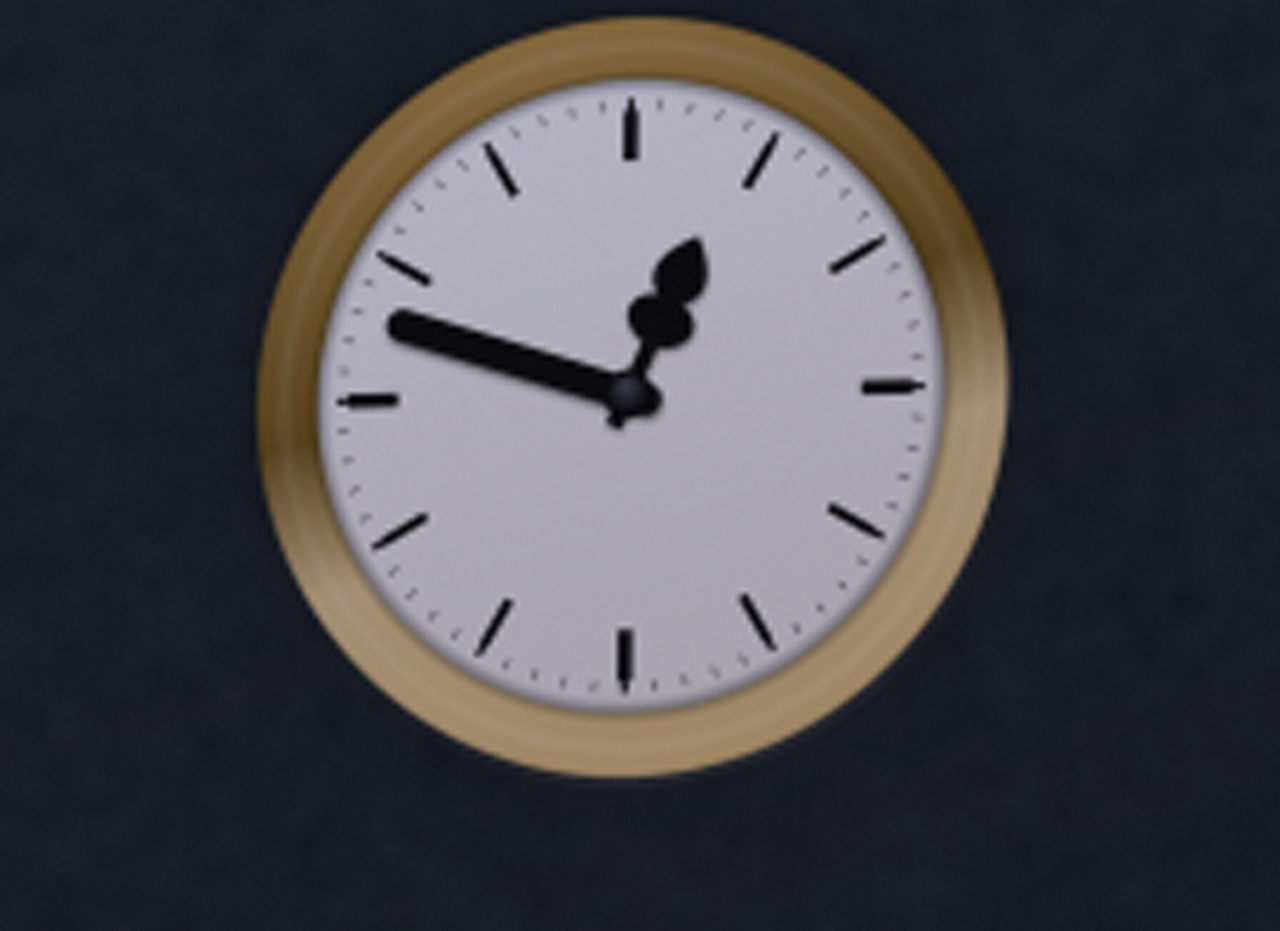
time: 12:48
